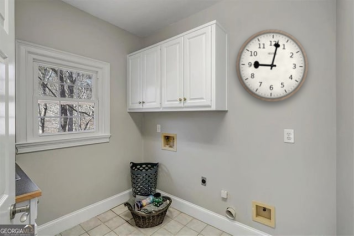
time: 9:02
